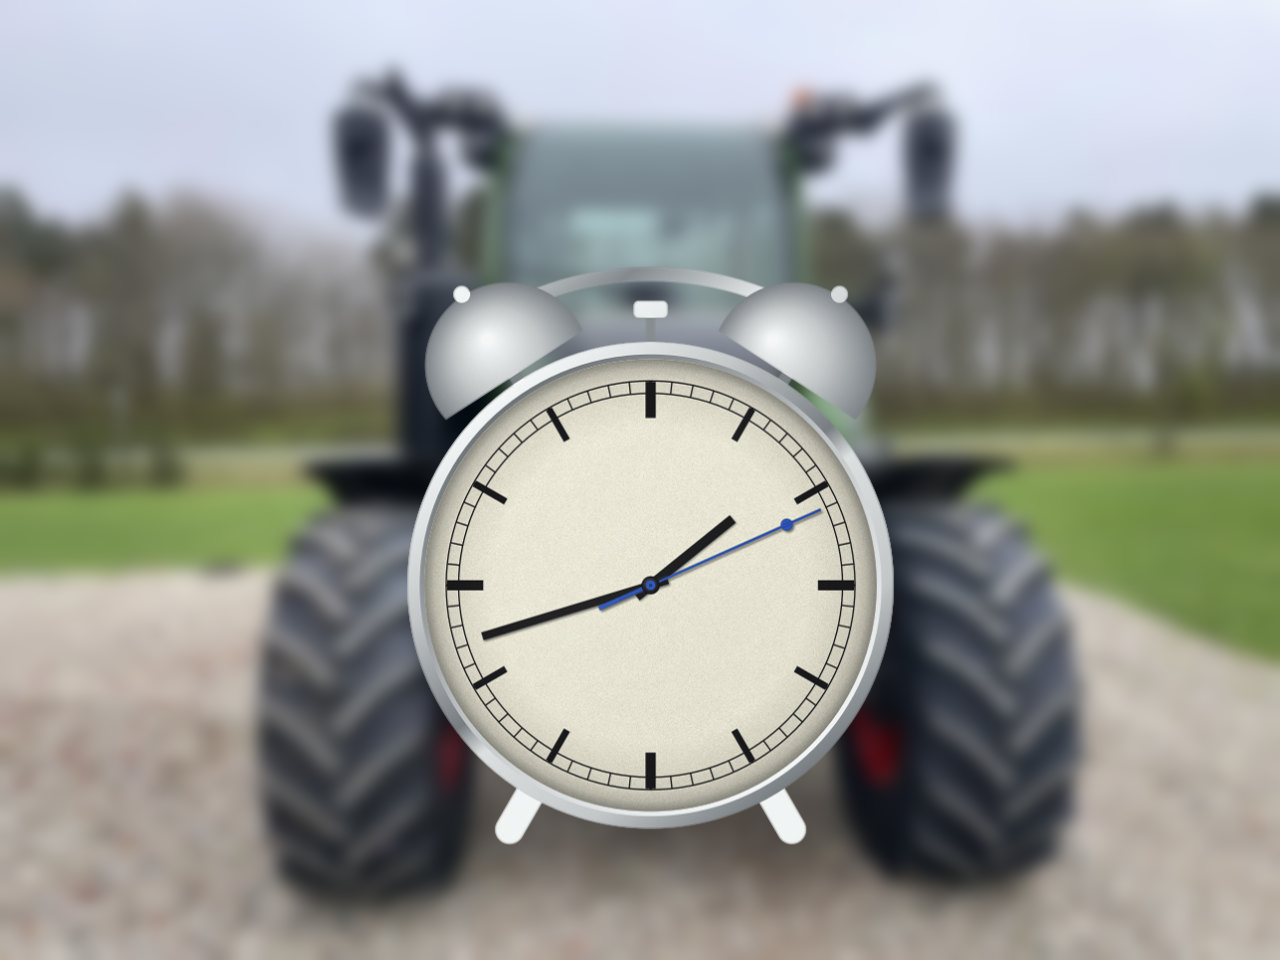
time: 1:42:11
